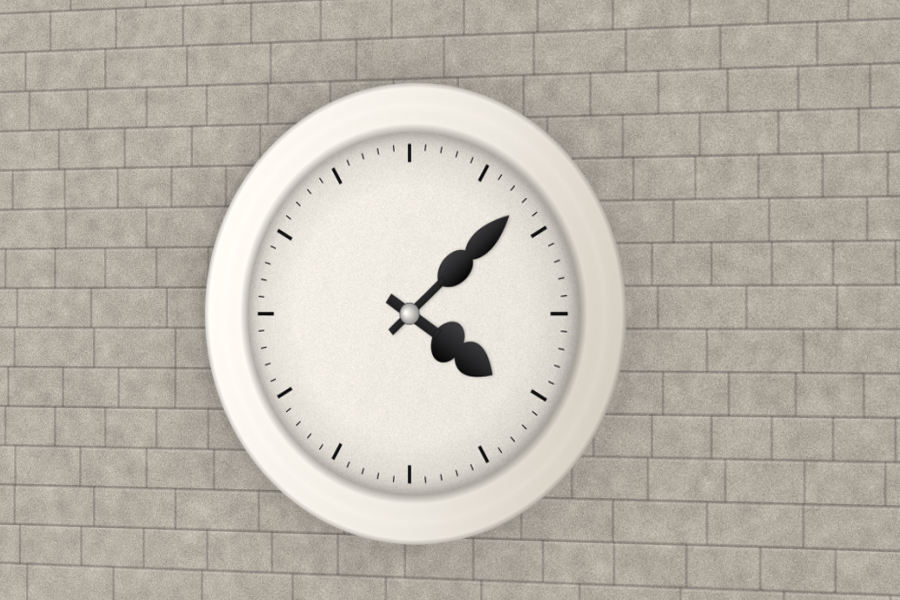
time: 4:08
